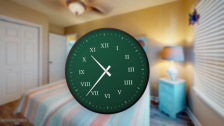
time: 10:37
